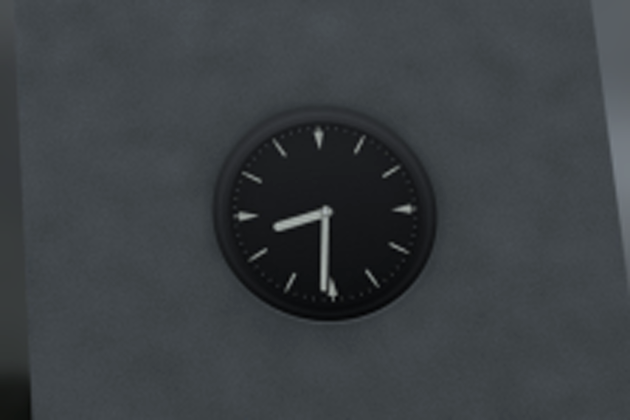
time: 8:31
